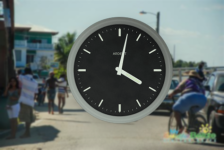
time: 4:02
